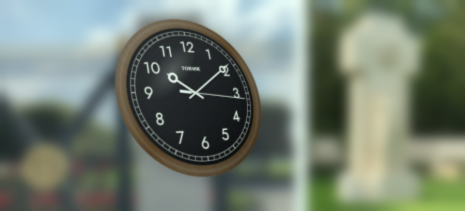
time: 10:09:16
